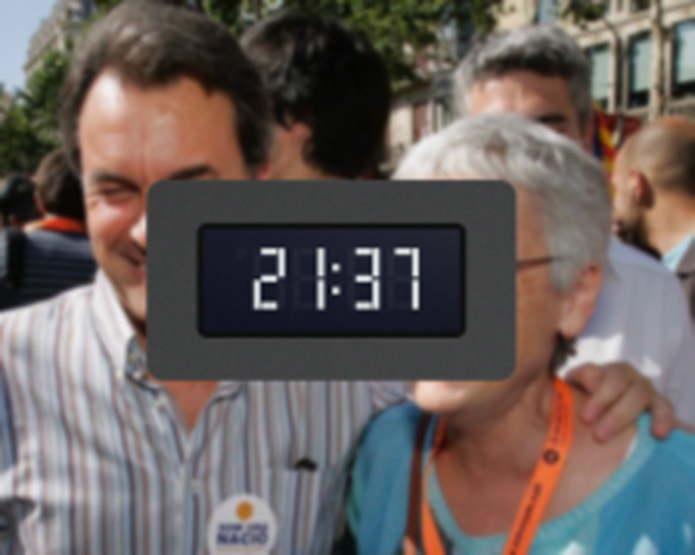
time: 21:37
